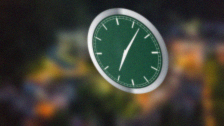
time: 7:07
